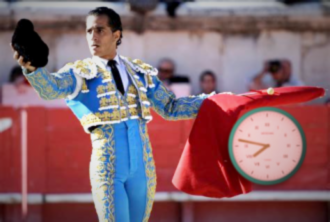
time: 7:47
